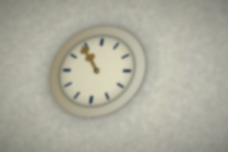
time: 10:54
